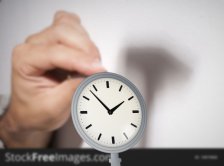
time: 1:53
